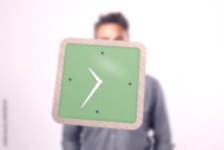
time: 10:35
